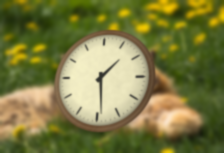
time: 1:29
